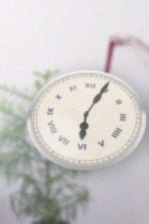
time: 6:04
